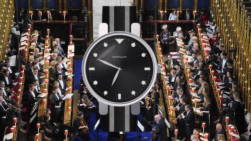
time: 6:49
